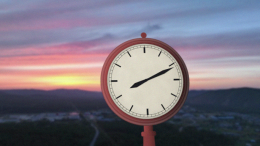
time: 8:11
